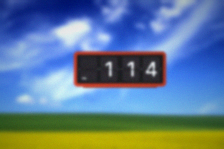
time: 1:14
